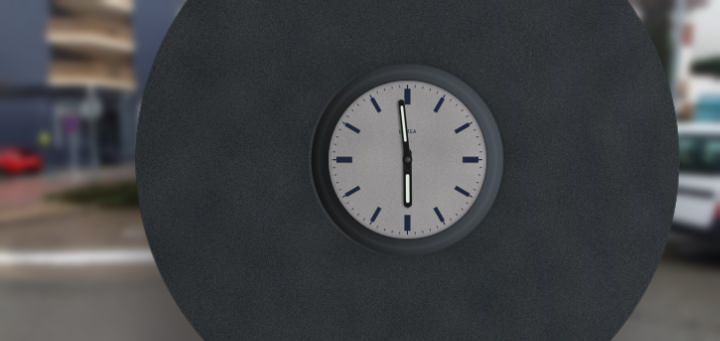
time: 5:59
